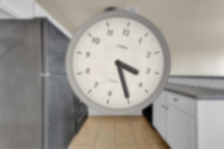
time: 3:25
